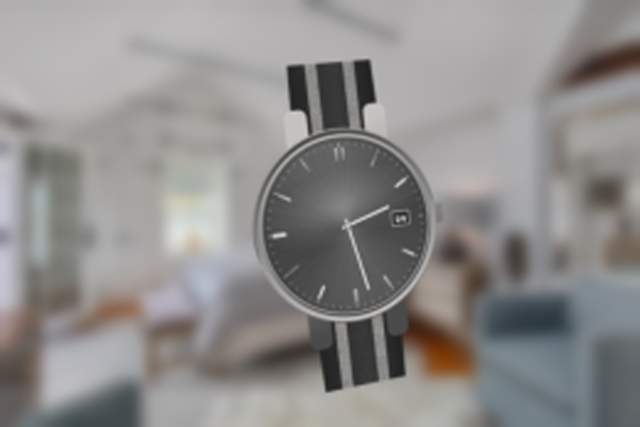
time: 2:28
